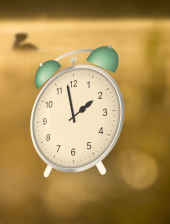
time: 1:58
